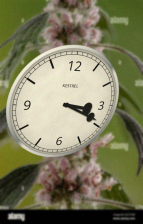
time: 3:19
